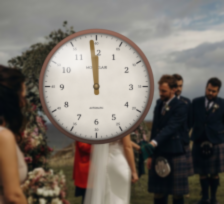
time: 11:59
